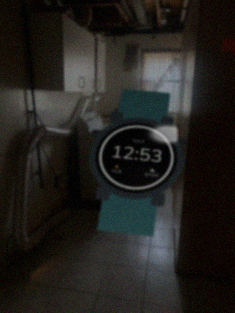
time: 12:53
